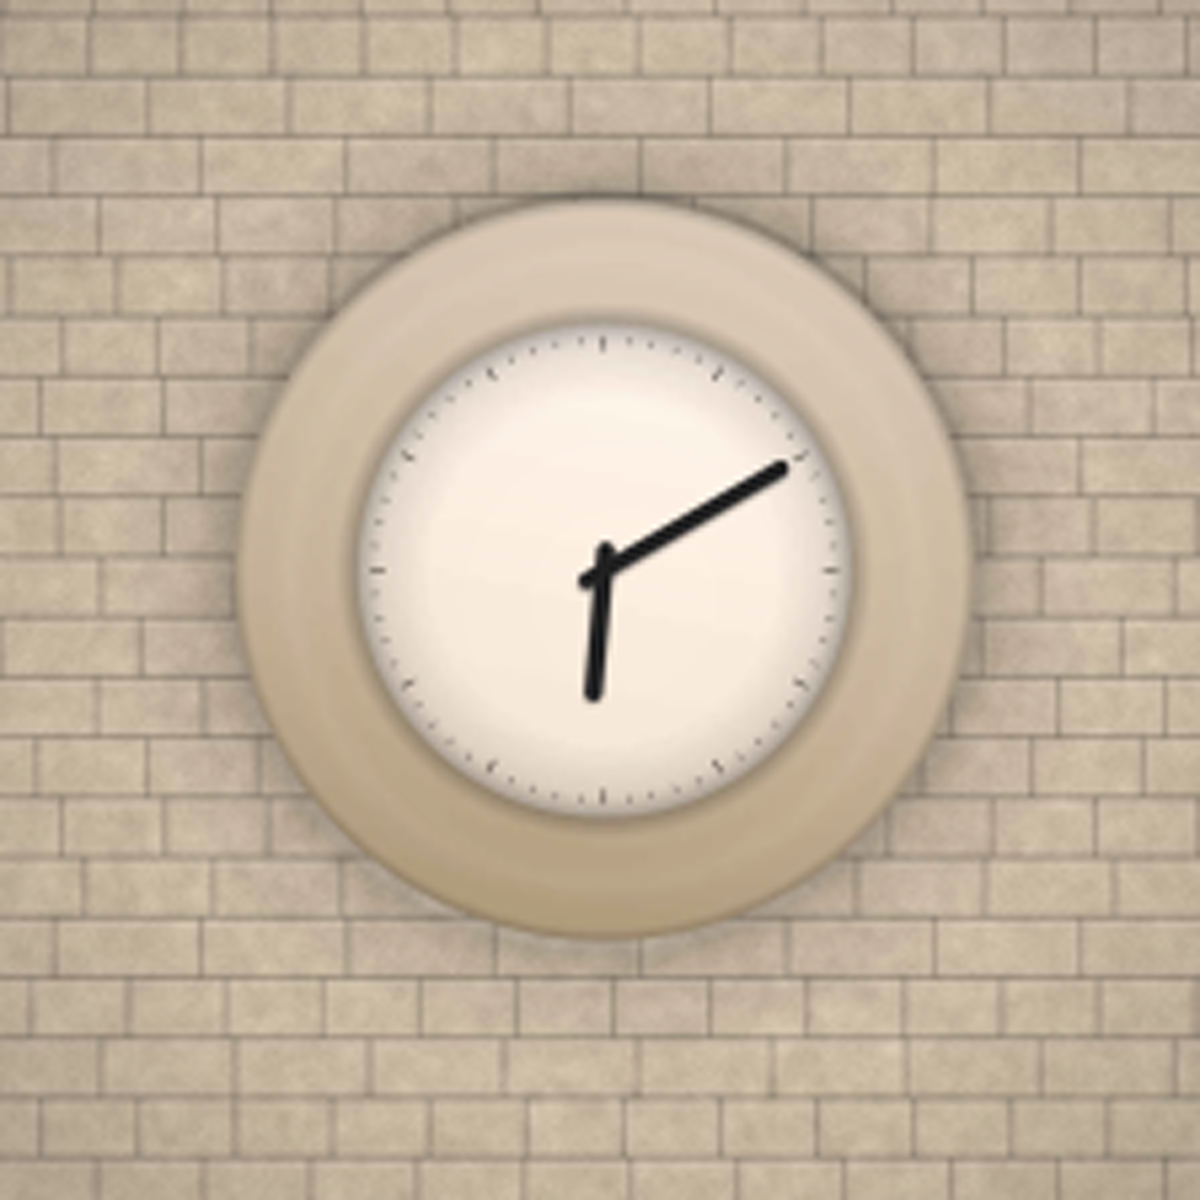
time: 6:10
